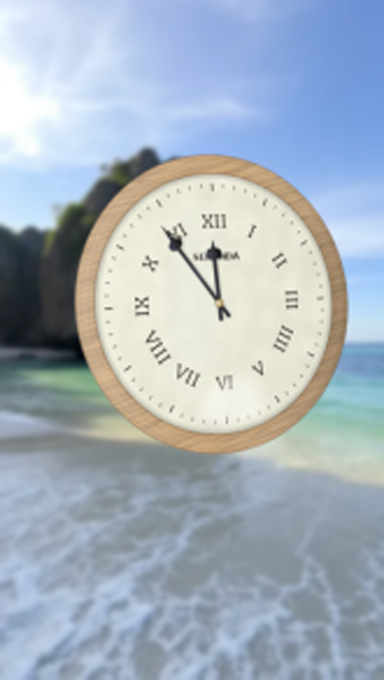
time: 11:54
